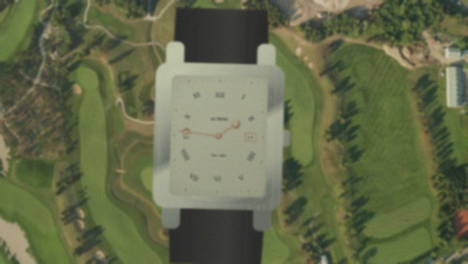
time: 1:46
